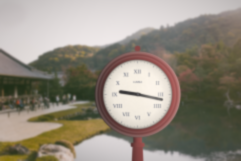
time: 9:17
